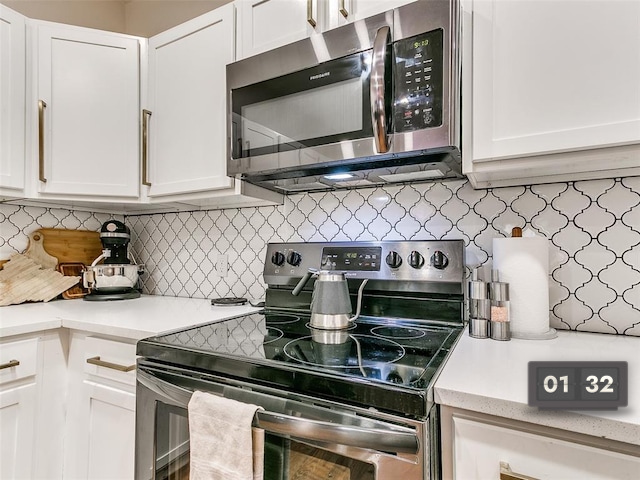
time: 1:32
